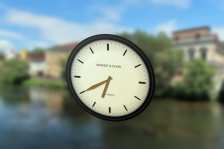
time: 6:40
